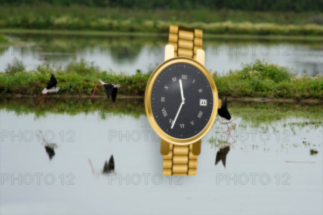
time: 11:34
